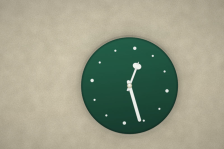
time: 12:26
